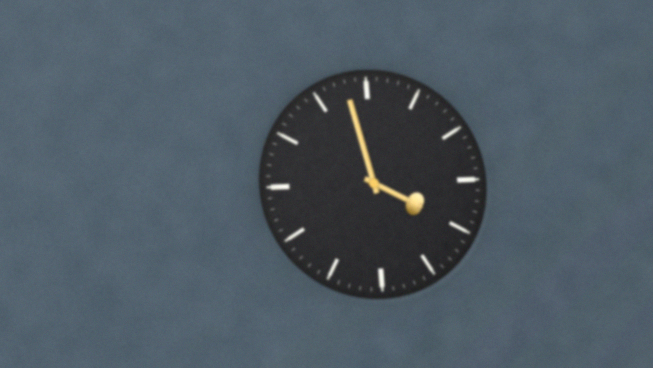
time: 3:58
